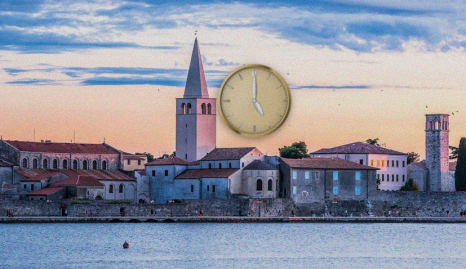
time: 5:00
